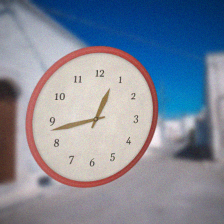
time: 12:43
